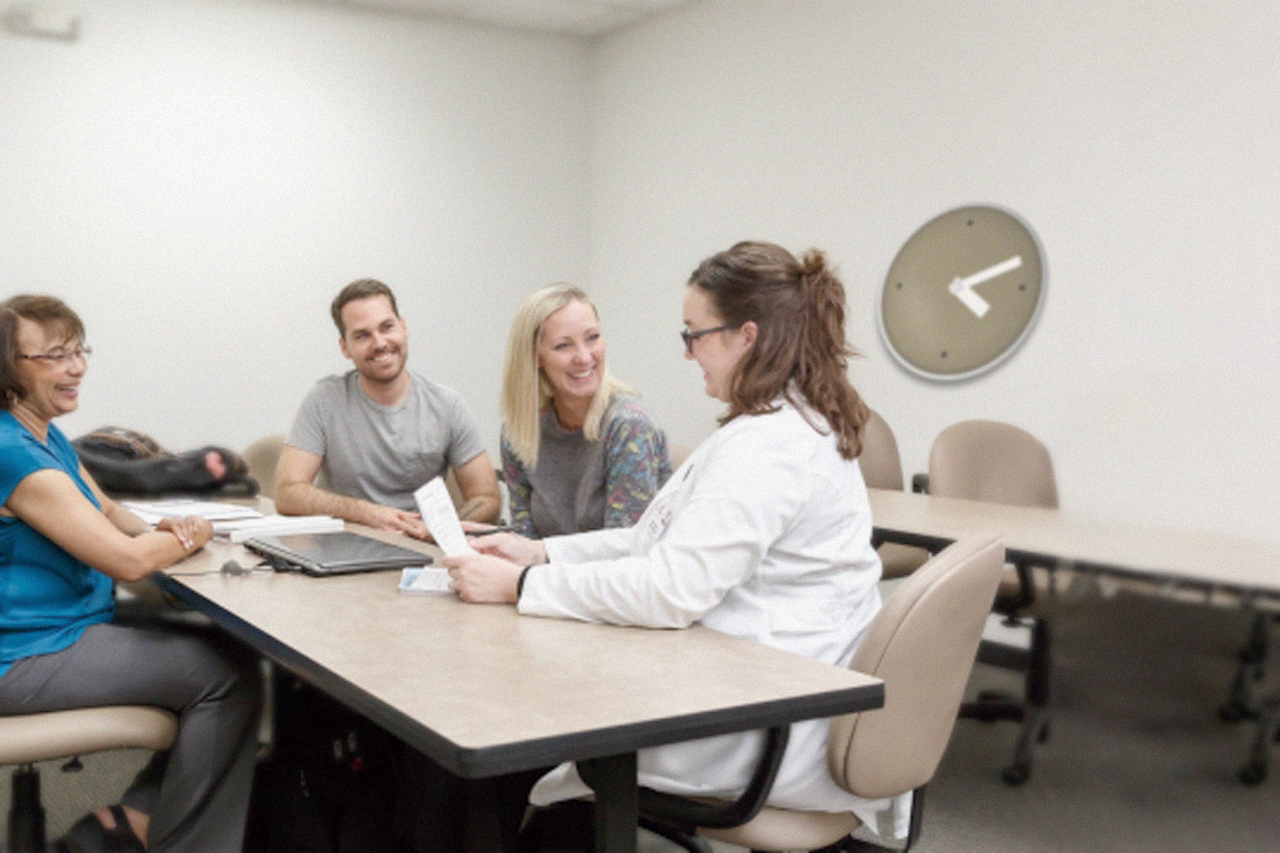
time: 4:11
